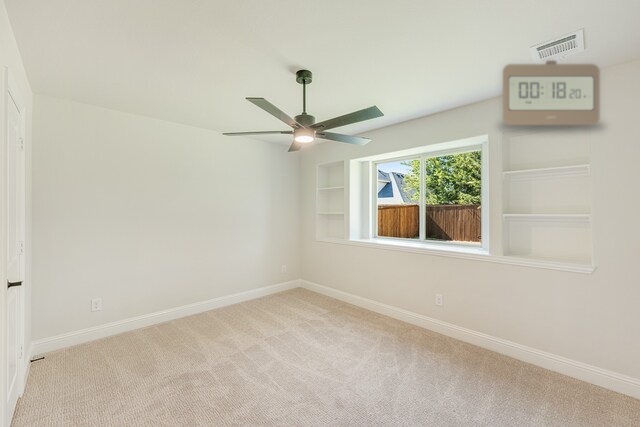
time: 0:18
